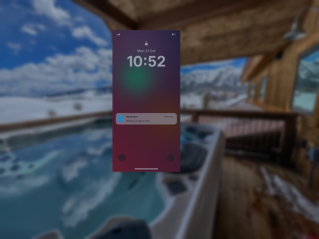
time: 10:52
